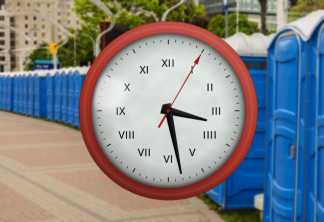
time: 3:28:05
